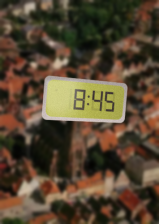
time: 8:45
